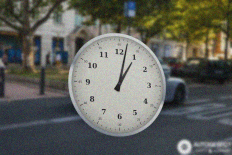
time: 1:02
